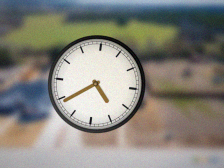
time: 4:39
